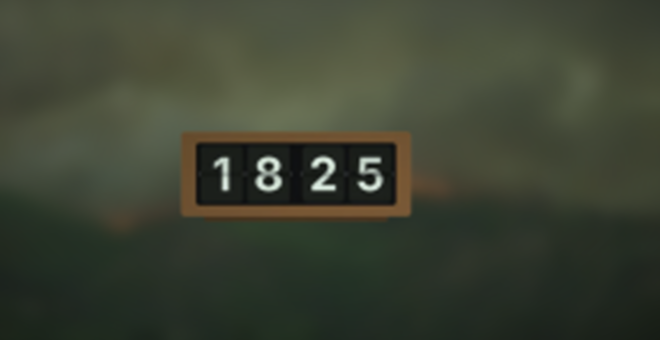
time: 18:25
